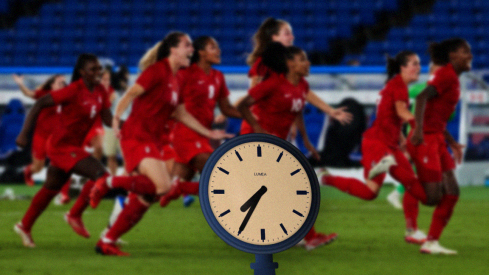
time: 7:35
